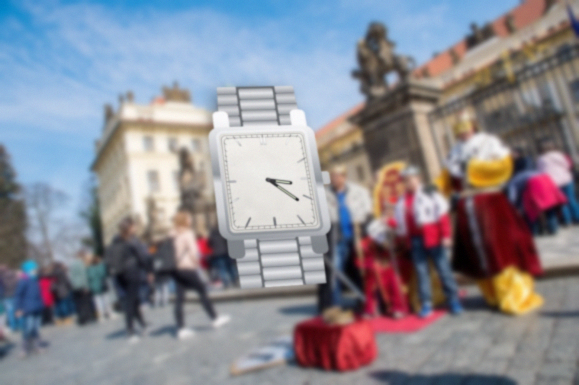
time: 3:22
